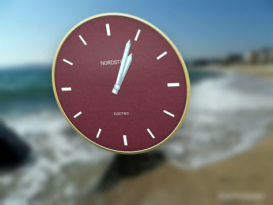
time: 1:04
